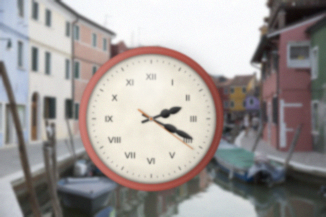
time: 2:19:21
